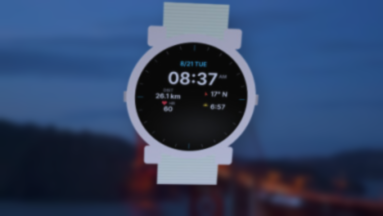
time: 8:37
